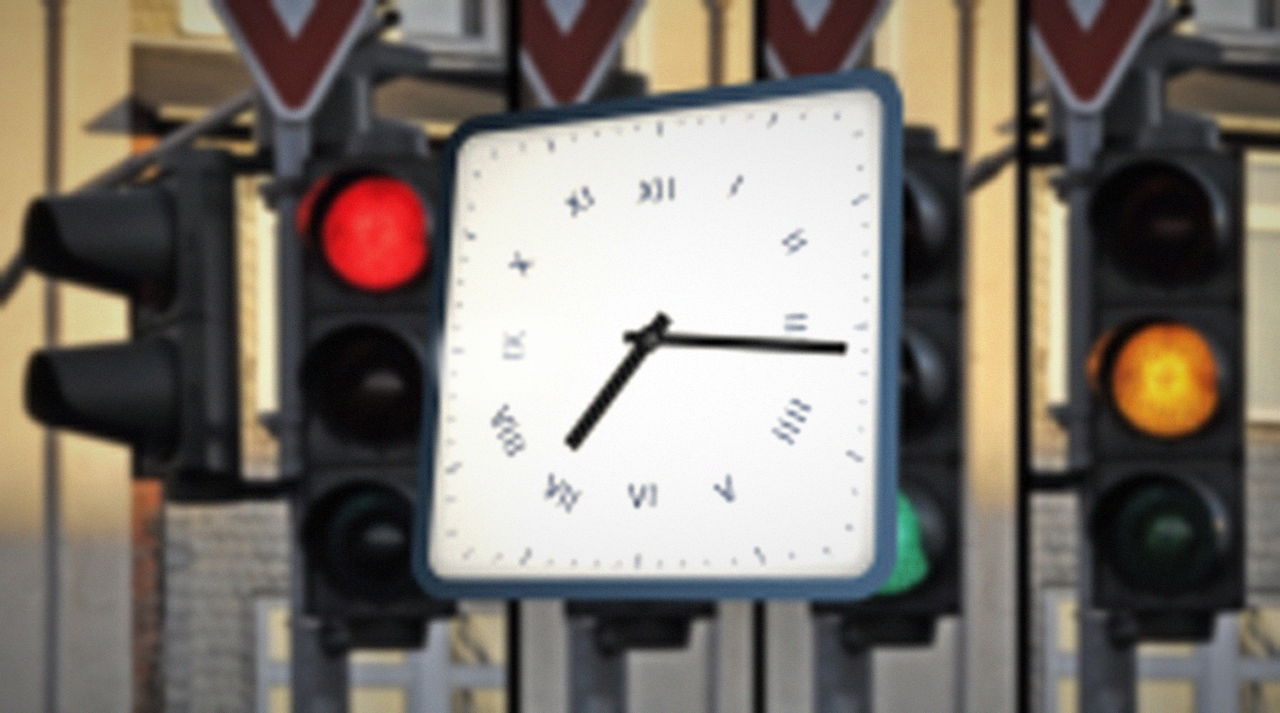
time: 7:16
